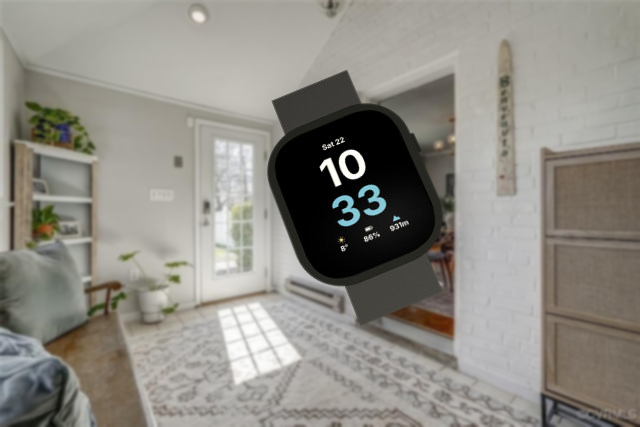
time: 10:33
